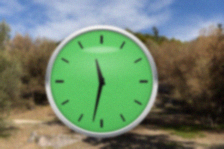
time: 11:32
